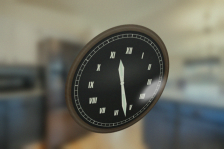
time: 11:27
